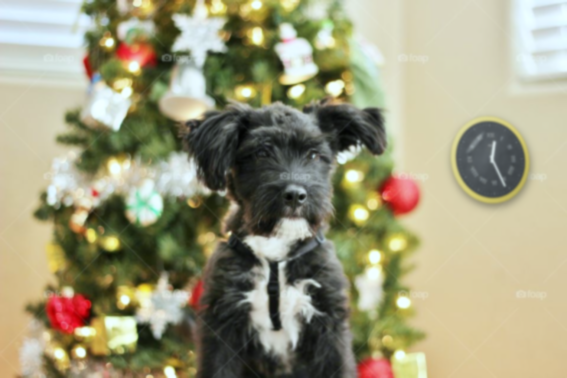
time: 12:26
